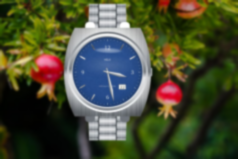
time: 3:28
